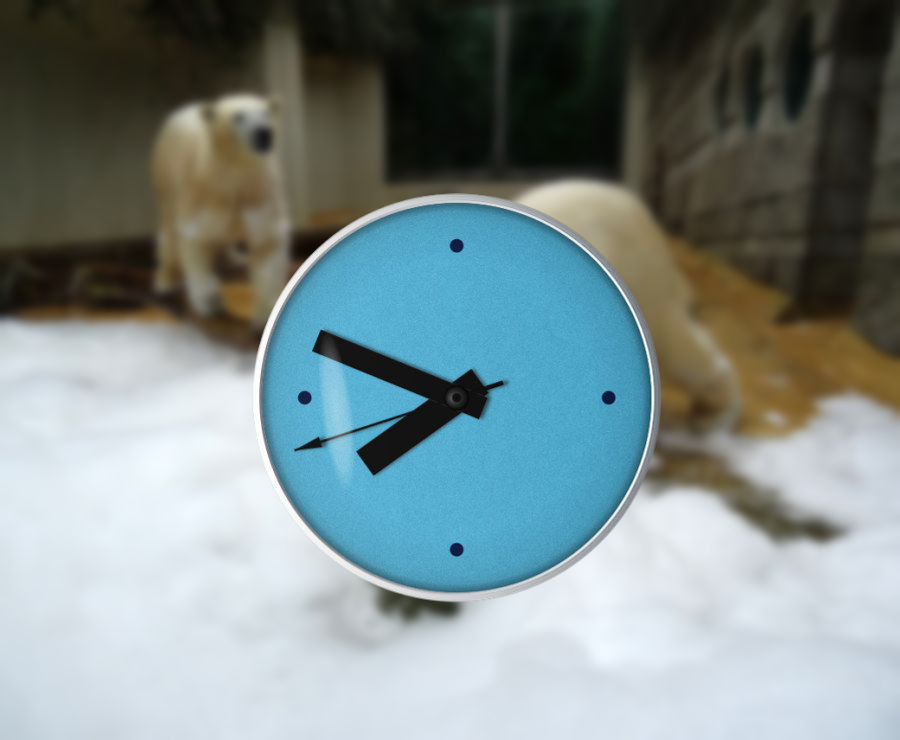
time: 7:48:42
